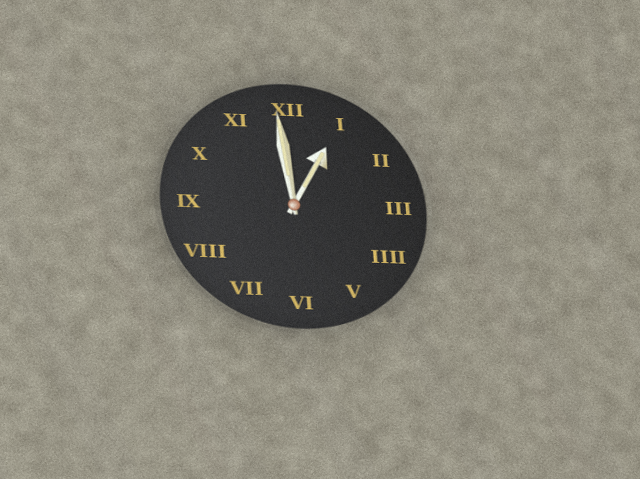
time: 12:59
